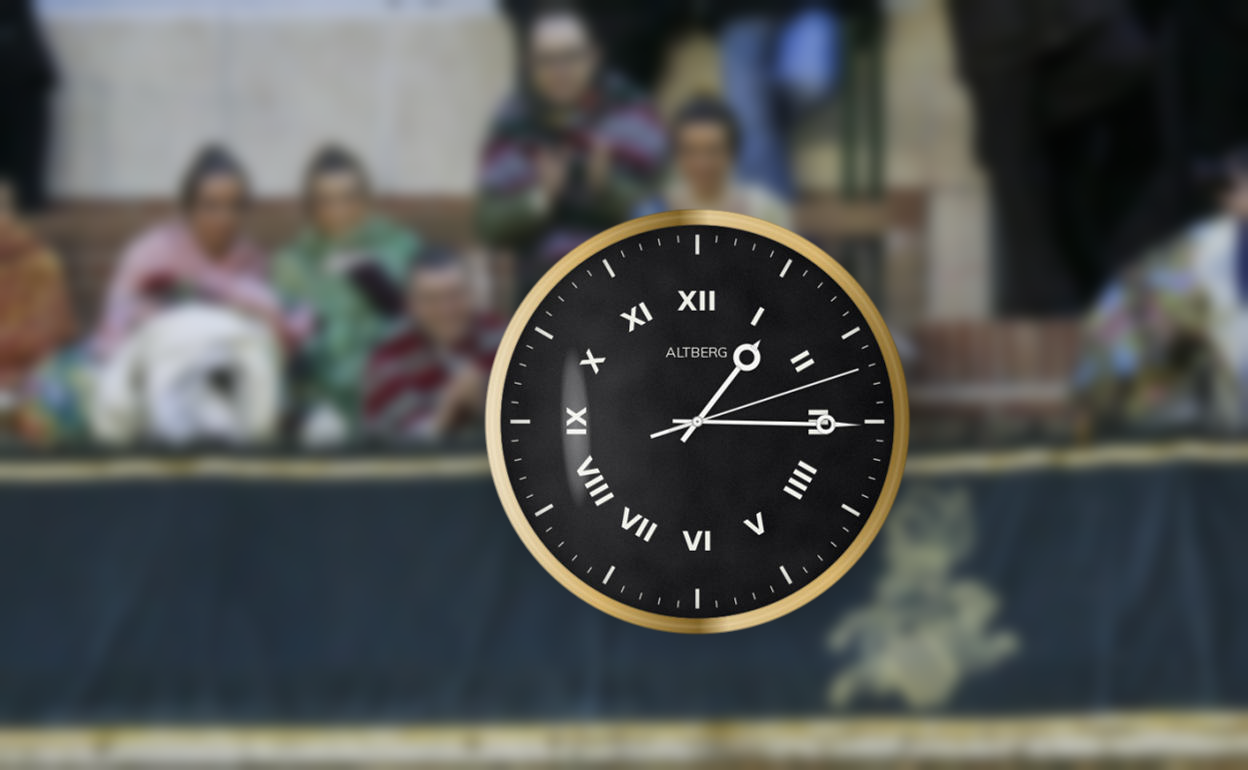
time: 1:15:12
